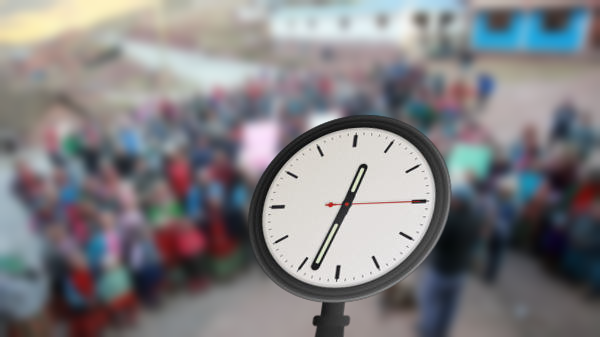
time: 12:33:15
